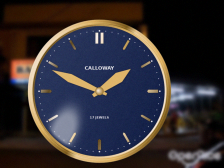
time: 1:49
